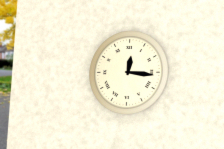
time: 12:16
